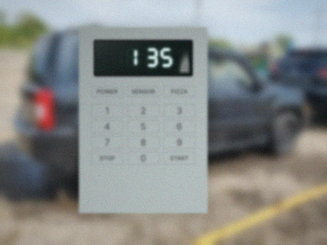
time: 1:35
